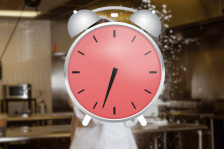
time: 6:33
